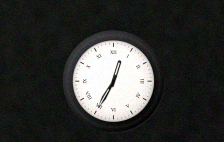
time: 12:35
